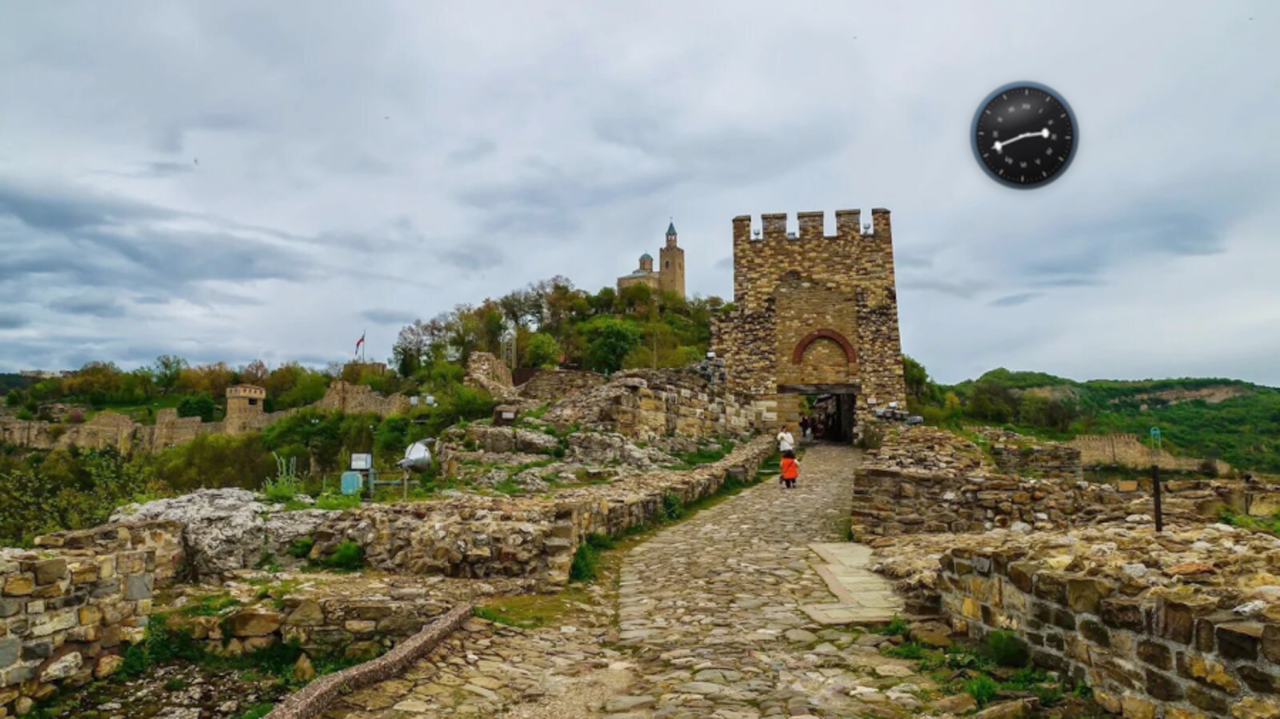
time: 2:41
